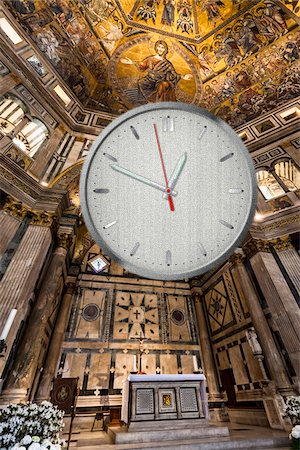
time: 12:48:58
